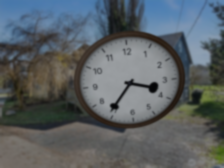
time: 3:36
